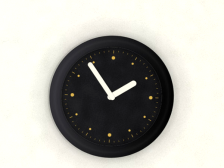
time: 1:54
